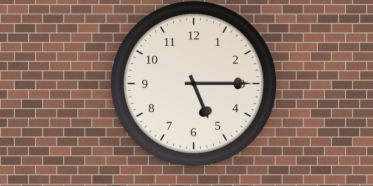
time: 5:15
